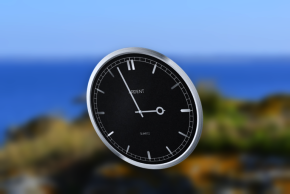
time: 2:57
